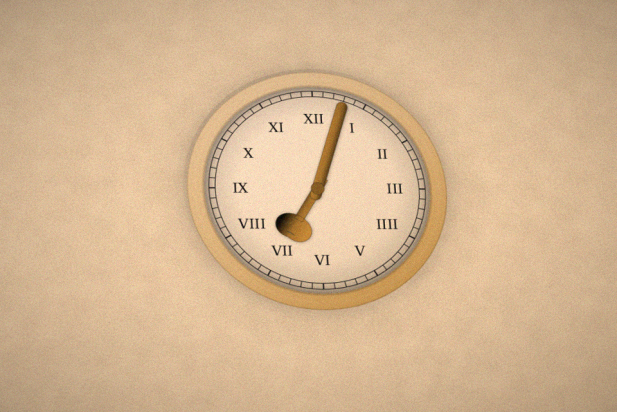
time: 7:03
